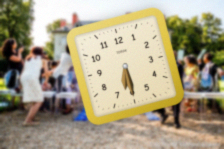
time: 6:30
